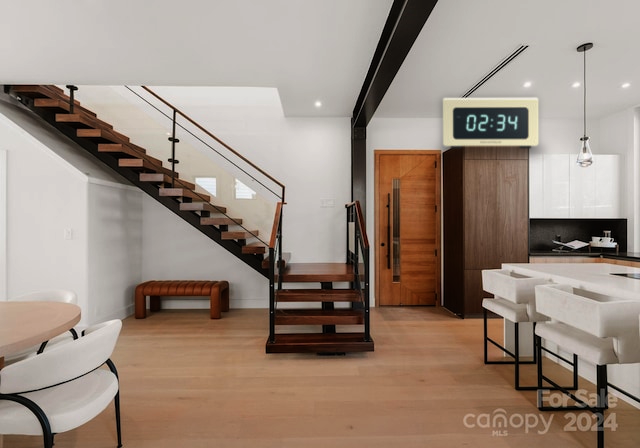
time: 2:34
